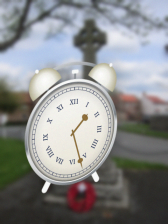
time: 1:27
